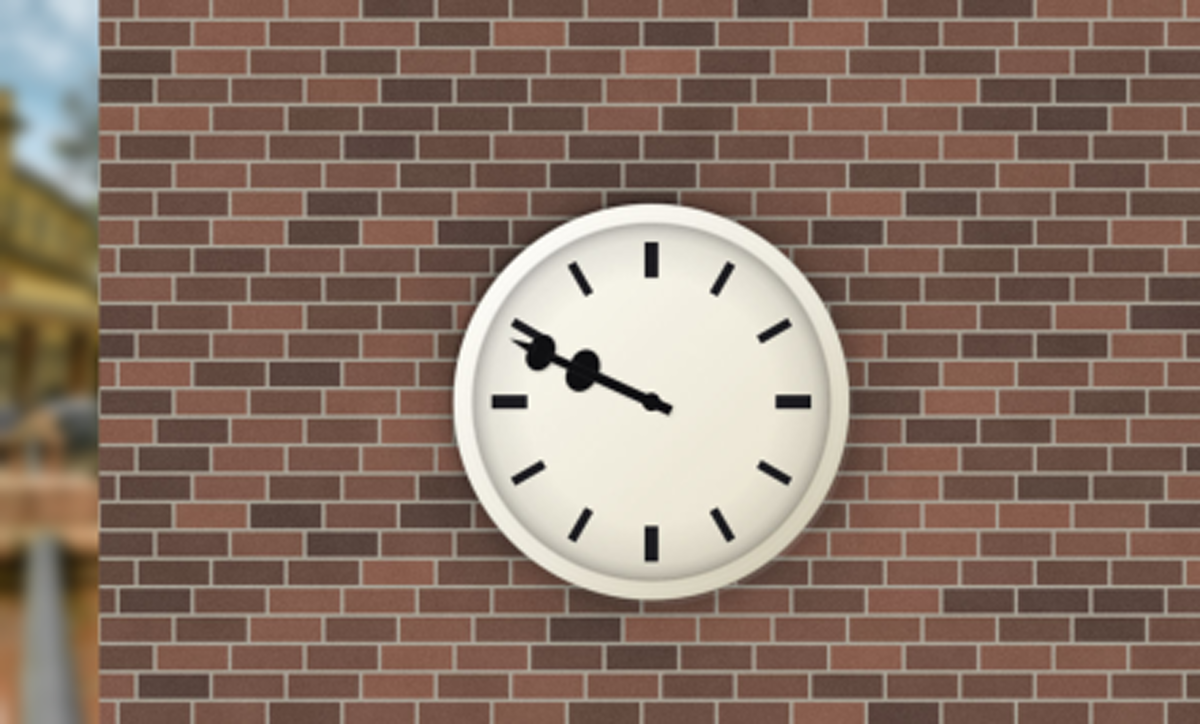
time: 9:49
